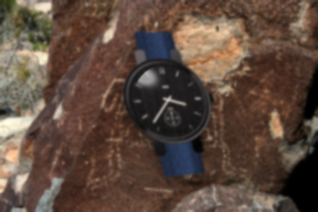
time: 3:37
